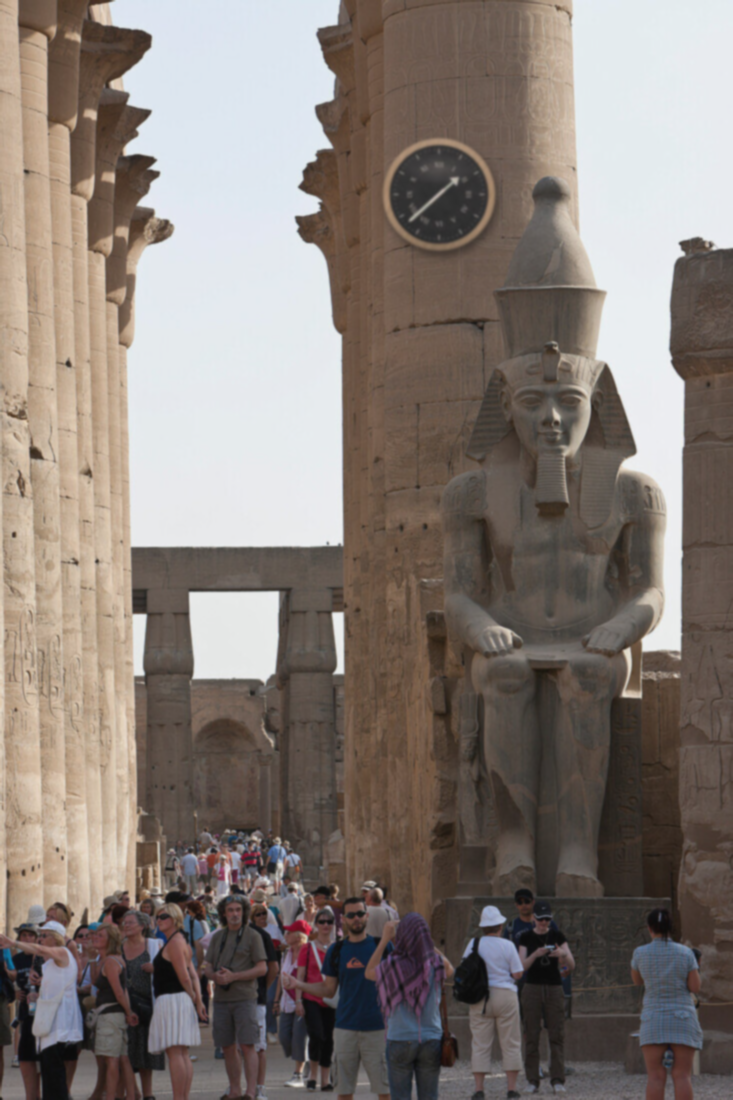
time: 1:38
